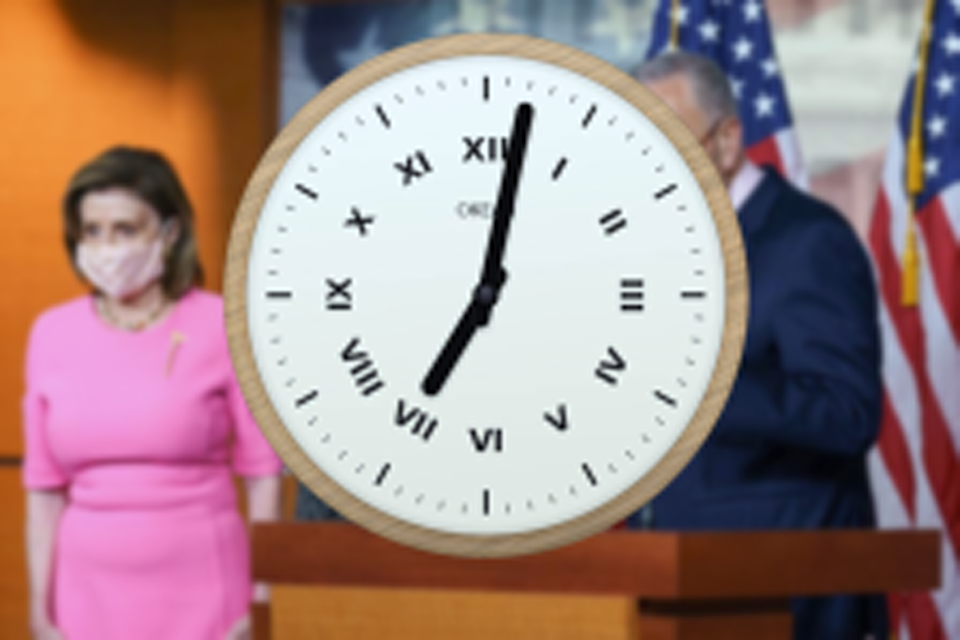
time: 7:02
